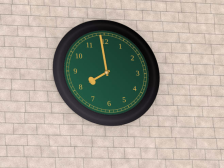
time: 7:59
